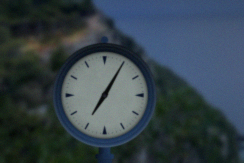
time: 7:05
